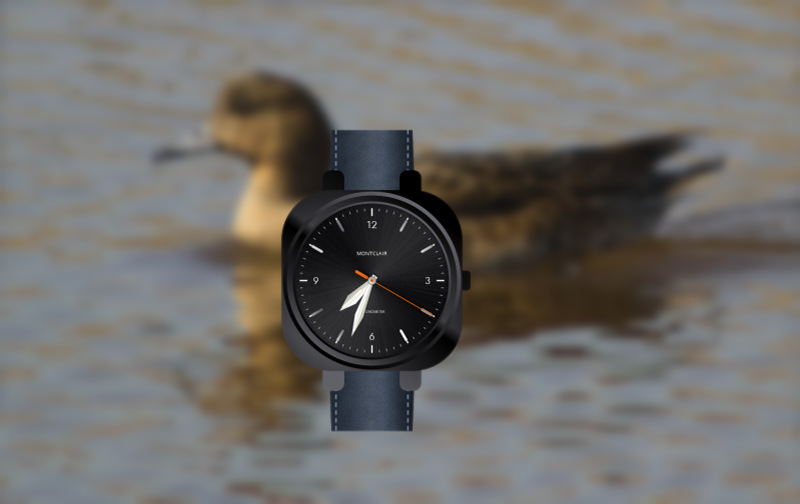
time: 7:33:20
